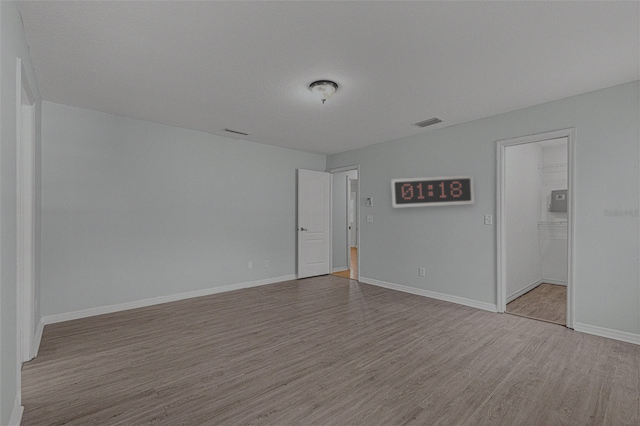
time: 1:18
